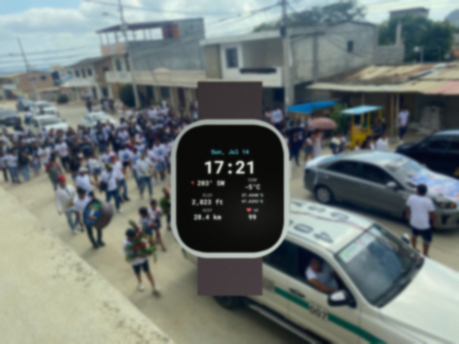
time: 17:21
